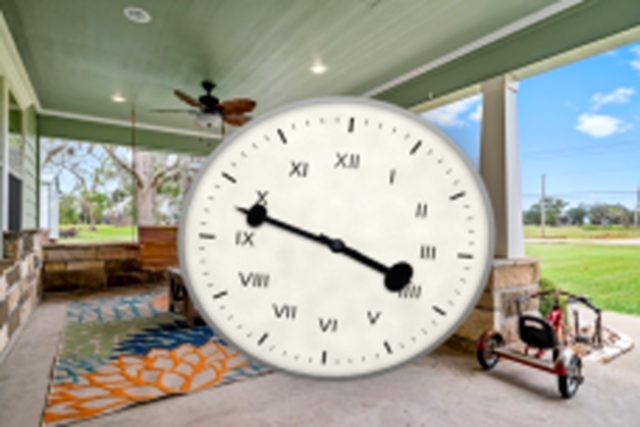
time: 3:48
